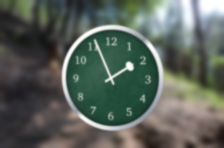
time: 1:56
